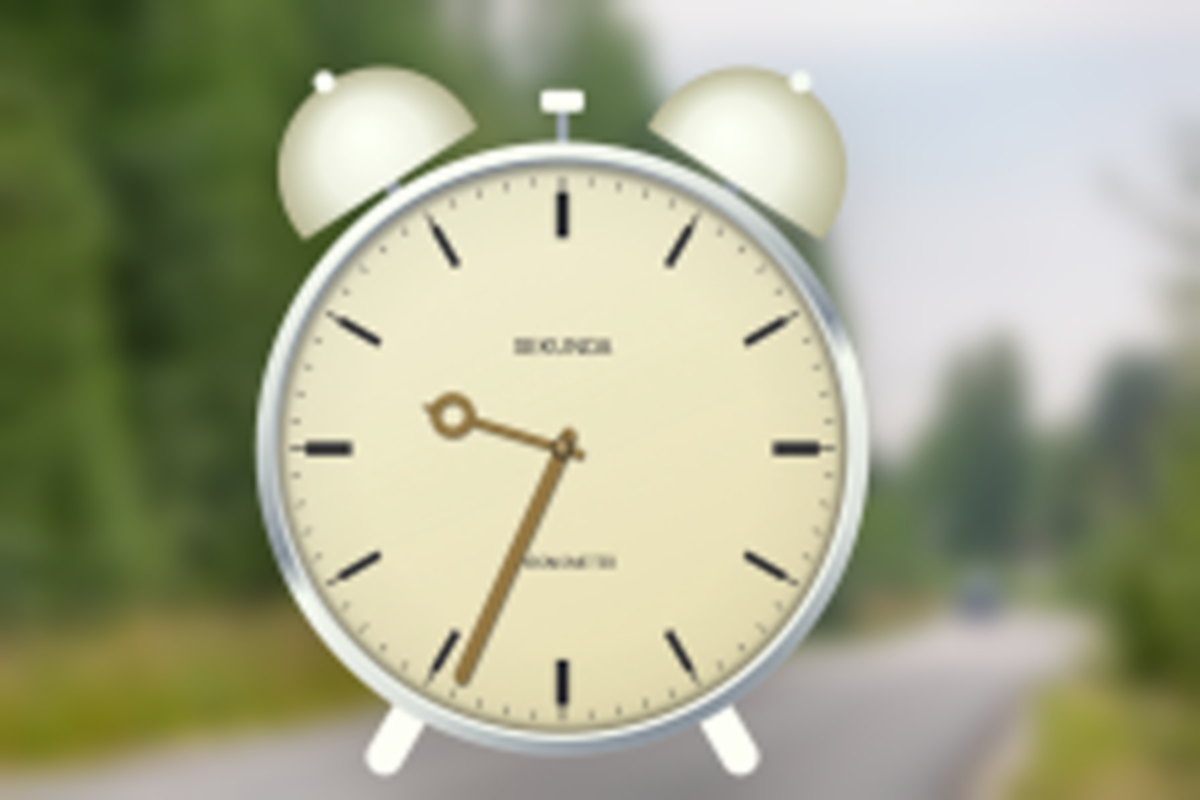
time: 9:34
